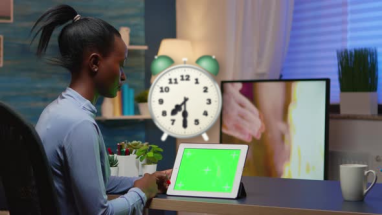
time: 7:30
